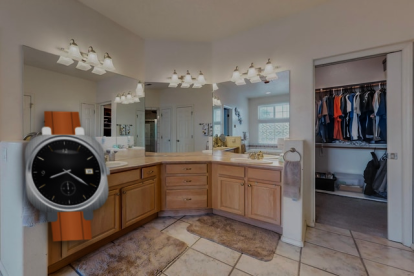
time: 8:21
